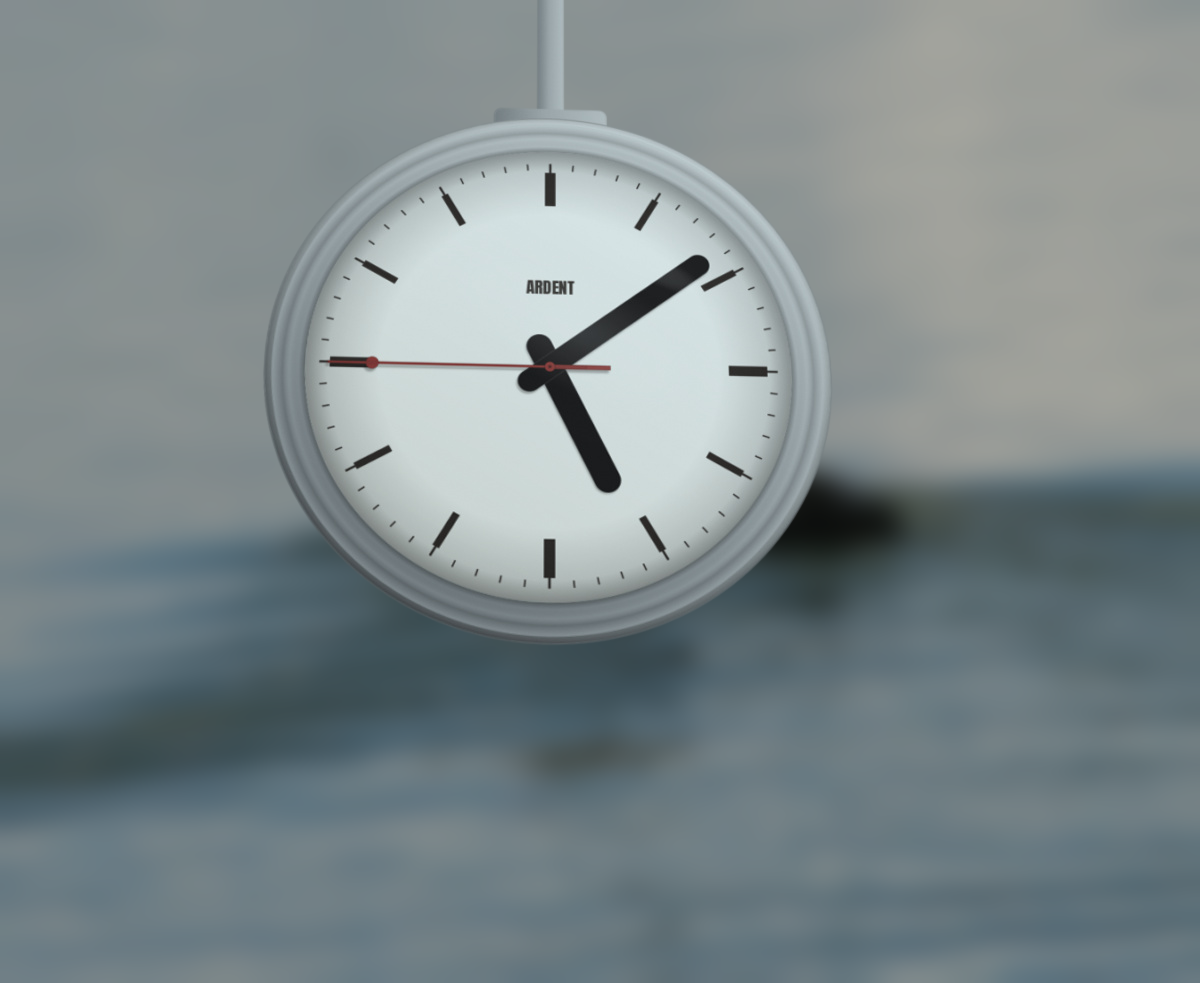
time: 5:08:45
